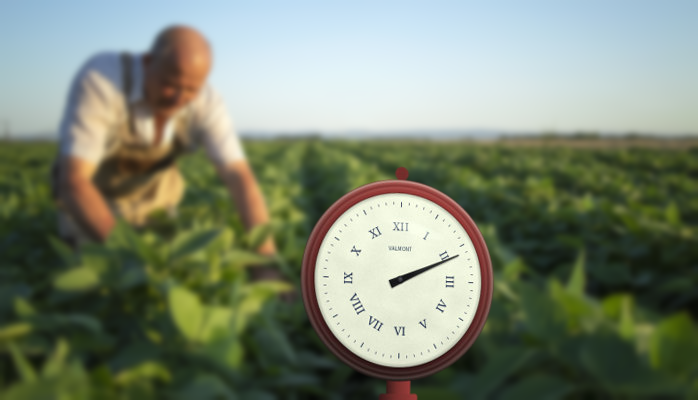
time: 2:11
